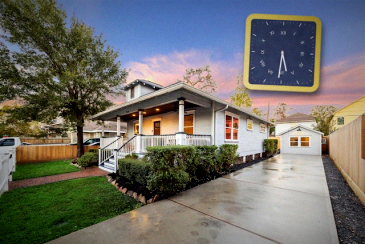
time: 5:31
